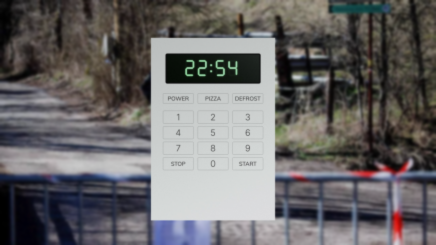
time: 22:54
